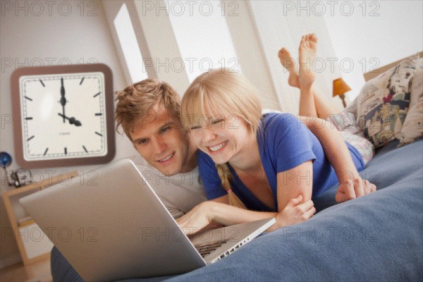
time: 4:00
